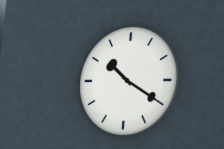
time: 10:20
